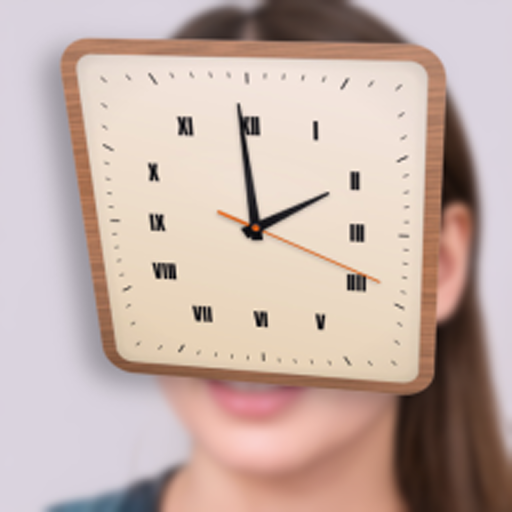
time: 1:59:19
